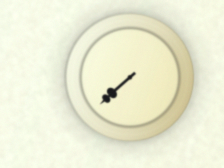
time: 7:38
